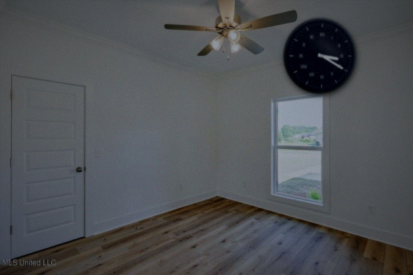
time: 3:20
